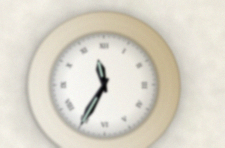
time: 11:35
